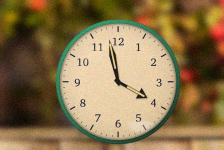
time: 3:58
